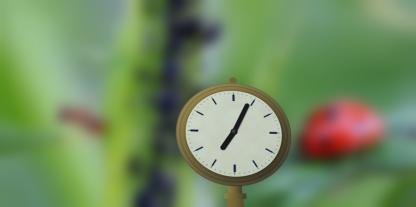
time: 7:04
